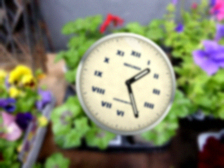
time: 1:25
